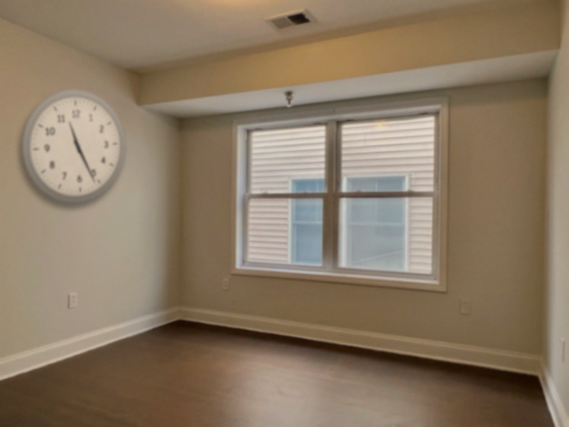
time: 11:26
